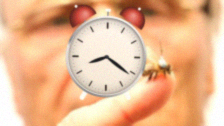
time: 8:21
